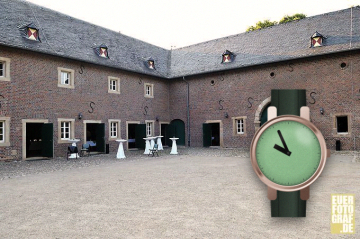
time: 9:56
